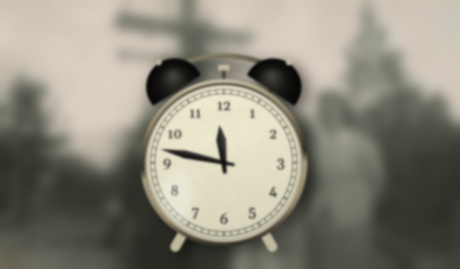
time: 11:47
